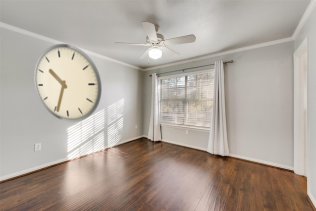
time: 10:34
